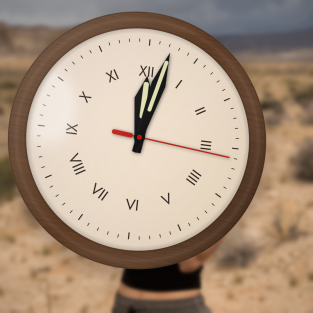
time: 12:02:16
